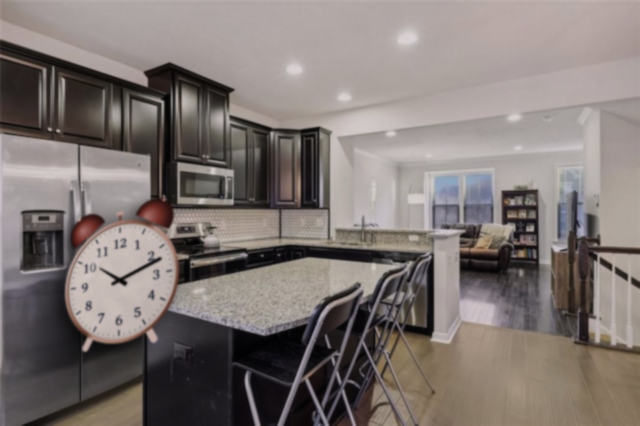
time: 10:12
